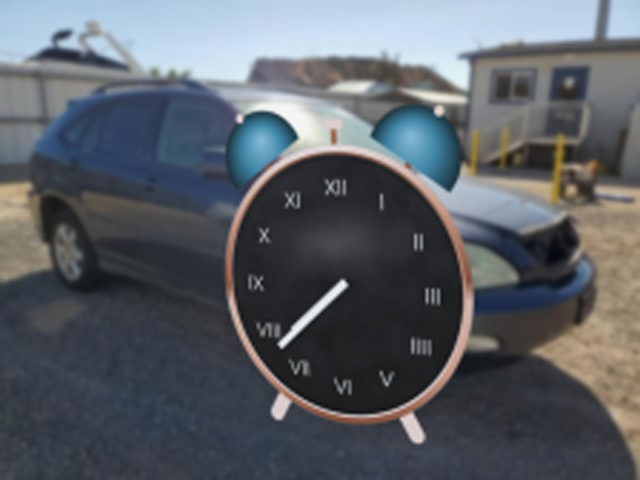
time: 7:38
